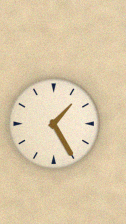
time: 1:25
